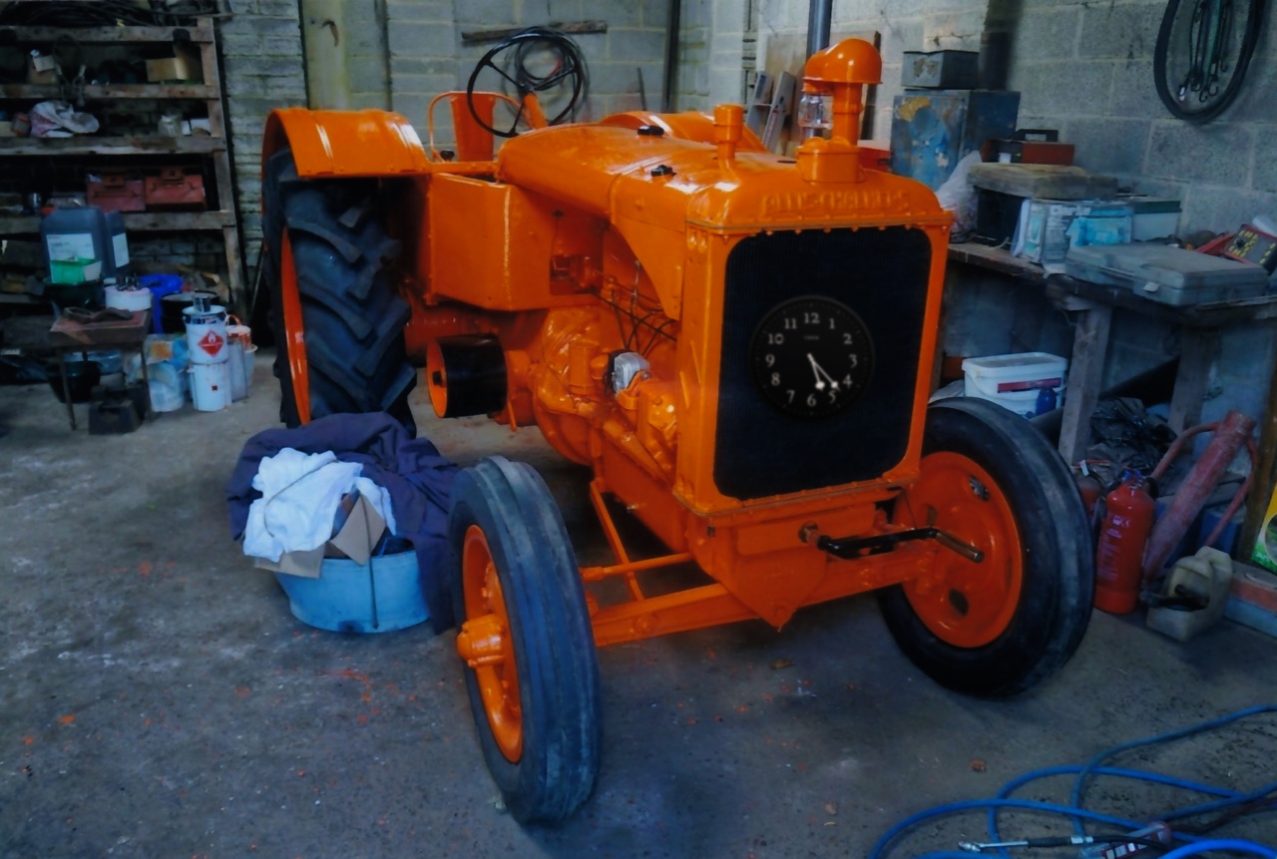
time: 5:23
